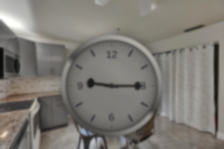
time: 9:15
